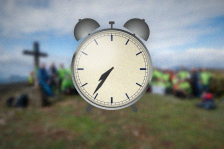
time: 7:36
